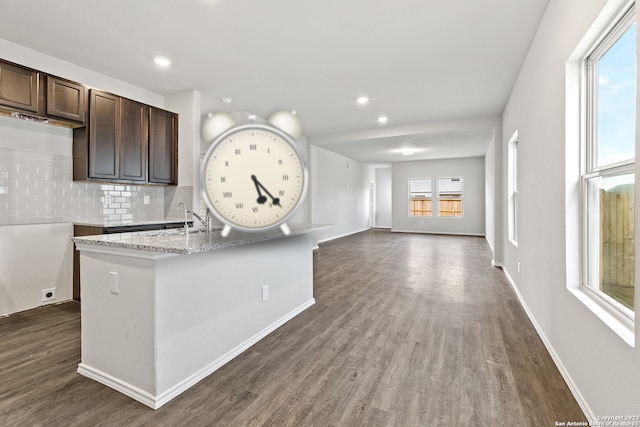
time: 5:23
